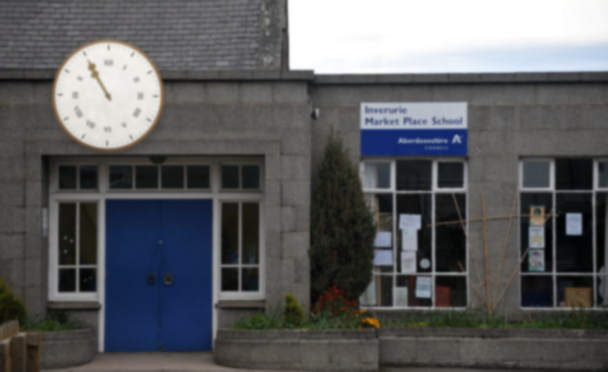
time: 10:55
